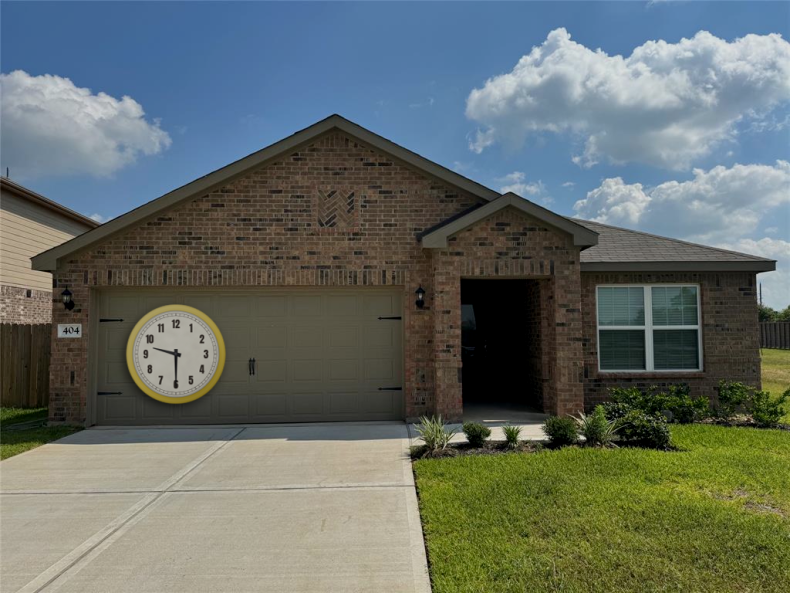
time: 9:30
